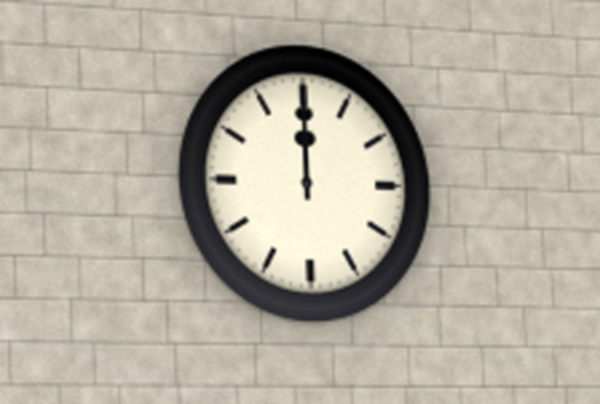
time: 12:00
